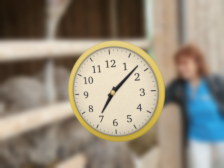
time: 7:08
